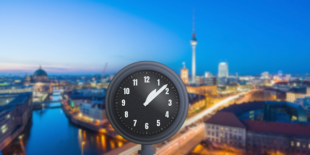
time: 1:08
